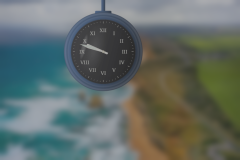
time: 9:48
